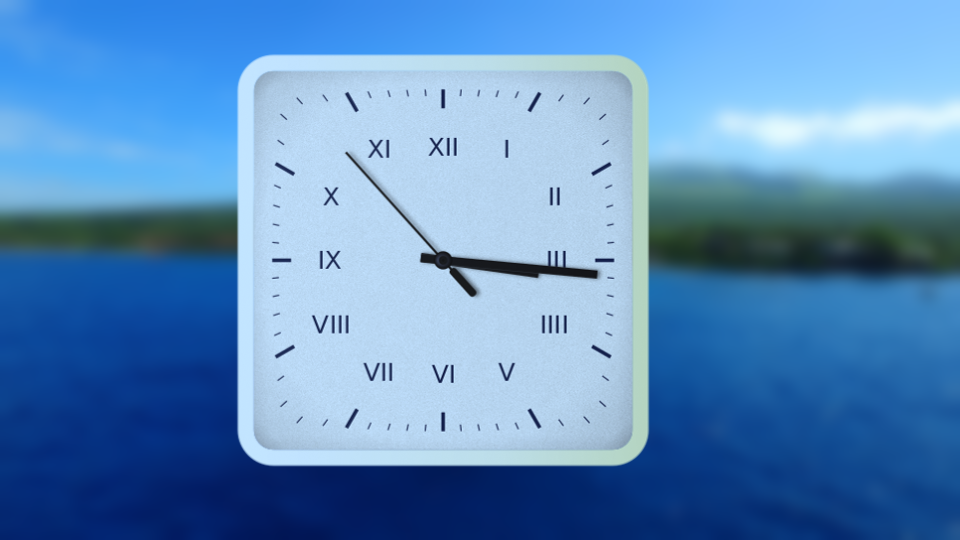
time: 3:15:53
